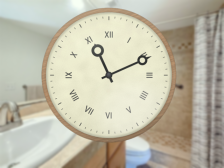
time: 11:11
